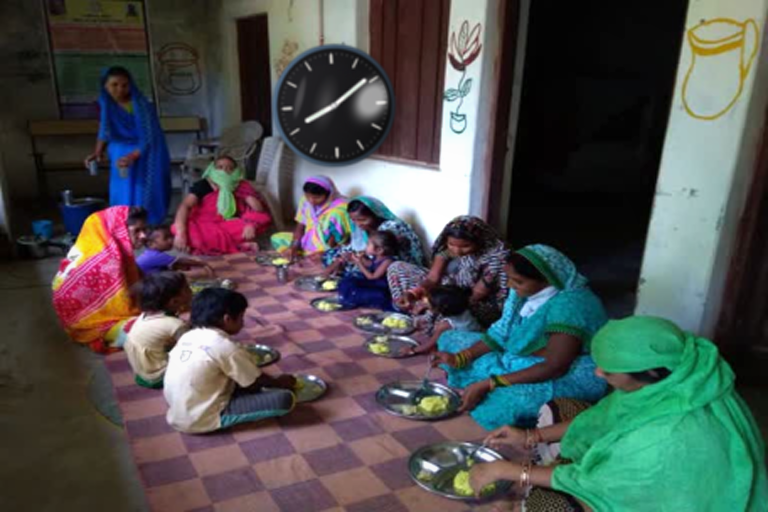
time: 8:09
